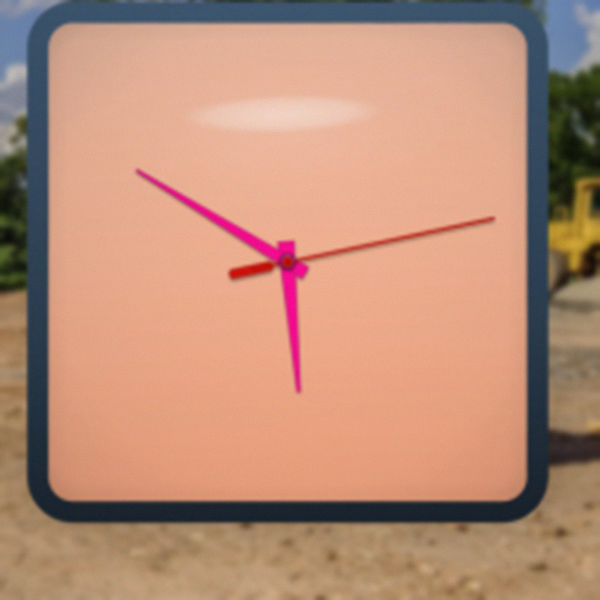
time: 5:50:13
